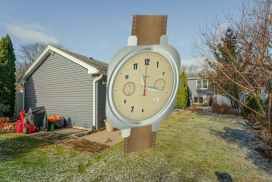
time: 11:18
